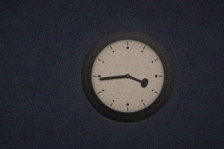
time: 3:44
